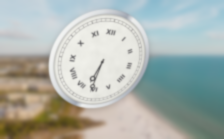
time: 6:31
